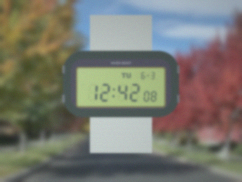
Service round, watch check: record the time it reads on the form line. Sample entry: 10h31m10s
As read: 12h42m08s
